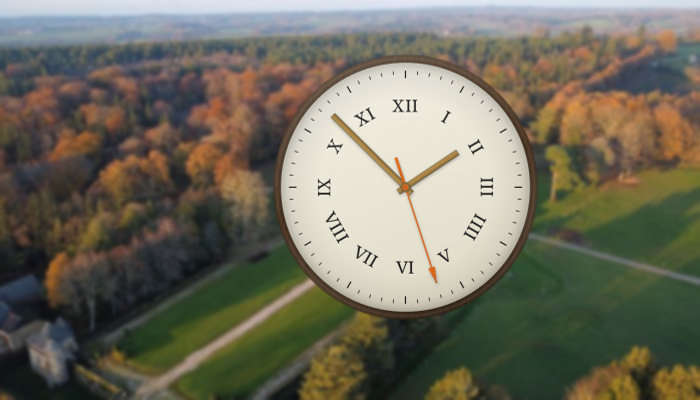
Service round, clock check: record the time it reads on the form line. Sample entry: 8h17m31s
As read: 1h52m27s
